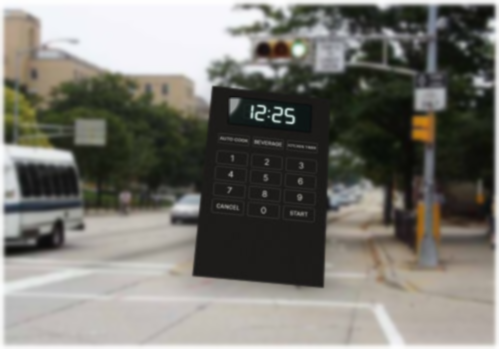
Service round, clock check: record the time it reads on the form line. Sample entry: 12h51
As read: 12h25
